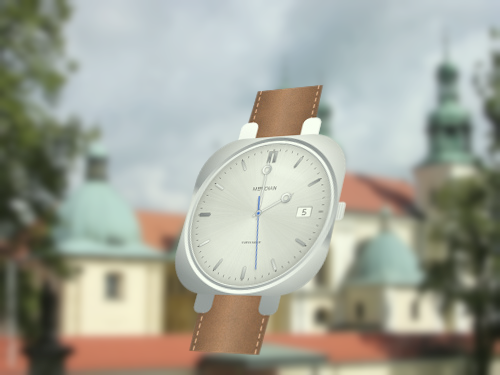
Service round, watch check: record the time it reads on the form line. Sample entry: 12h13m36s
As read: 1h59m28s
